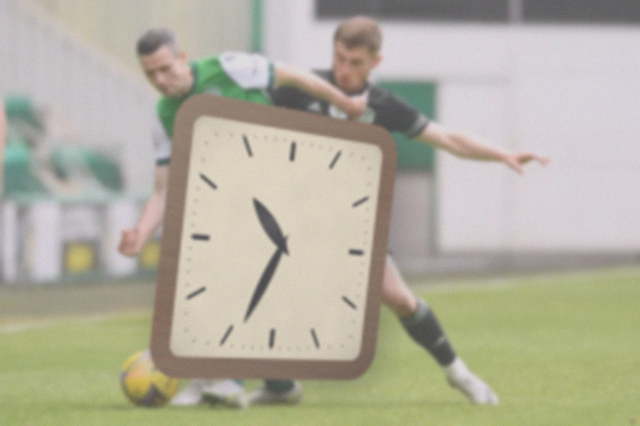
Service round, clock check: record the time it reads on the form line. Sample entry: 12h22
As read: 10h34
